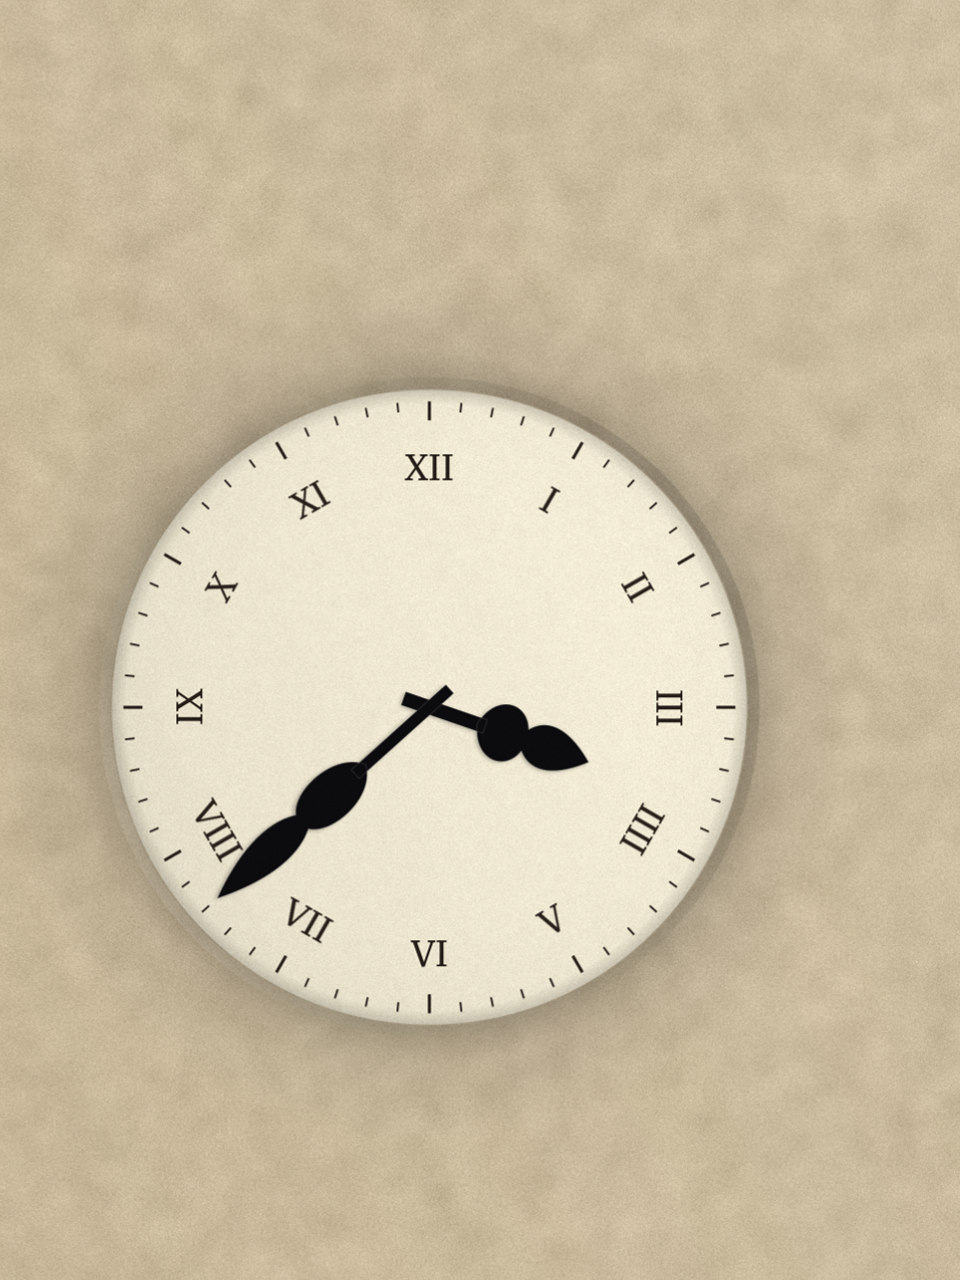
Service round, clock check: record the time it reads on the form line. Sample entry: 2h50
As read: 3h38
